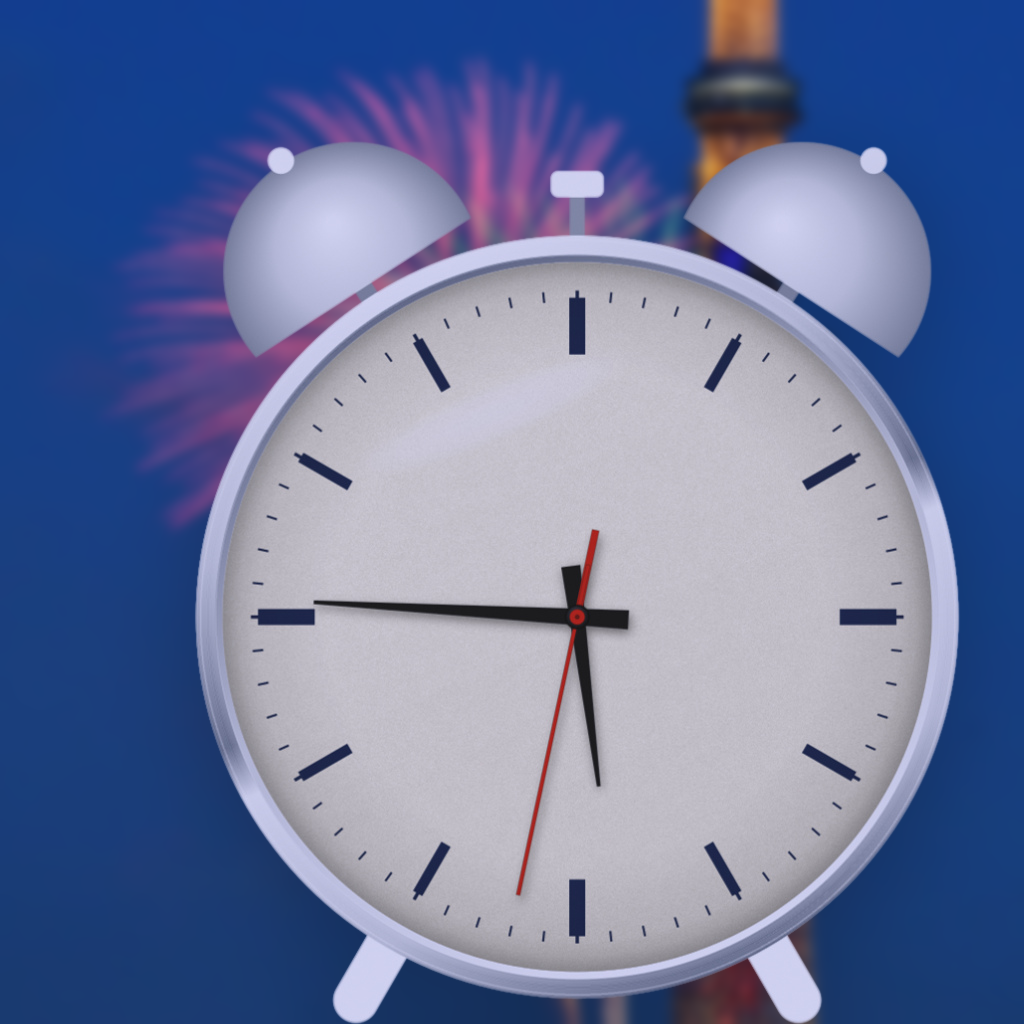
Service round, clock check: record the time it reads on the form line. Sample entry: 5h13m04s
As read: 5h45m32s
